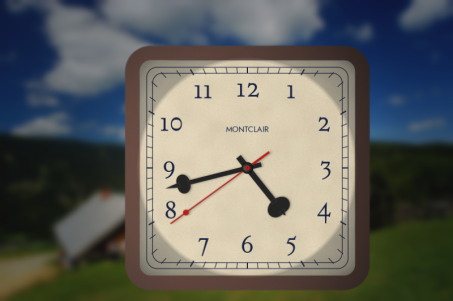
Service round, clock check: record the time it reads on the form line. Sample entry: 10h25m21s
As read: 4h42m39s
